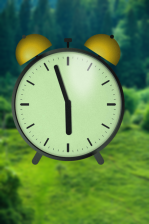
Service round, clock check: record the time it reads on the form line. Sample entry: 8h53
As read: 5h57
